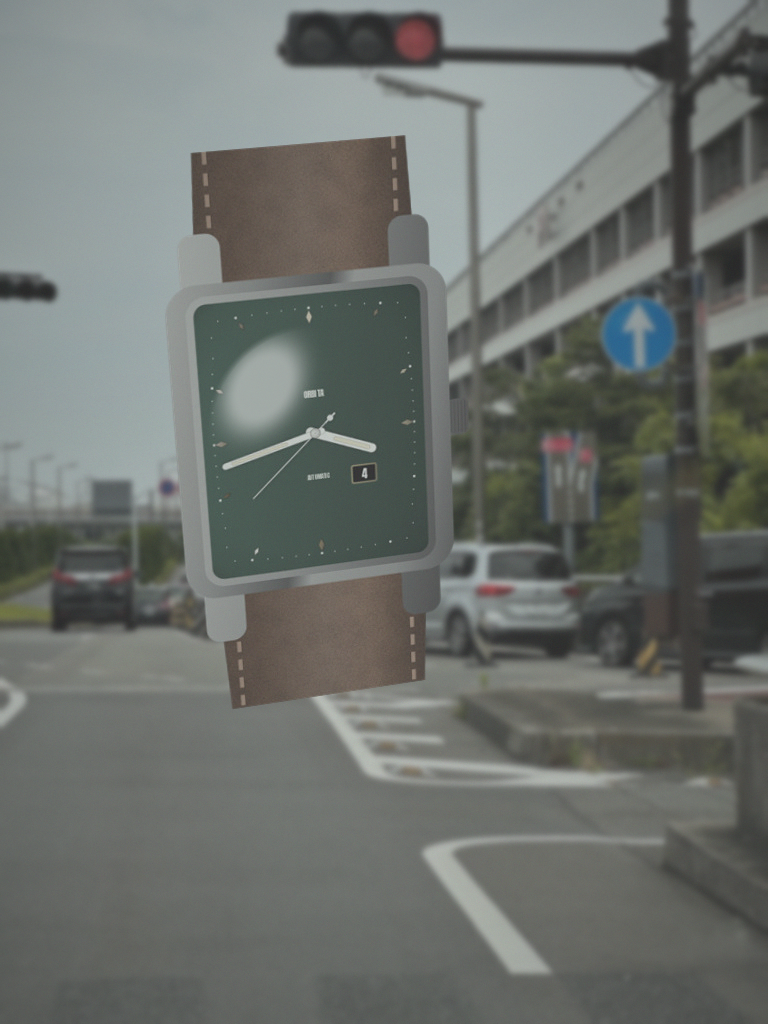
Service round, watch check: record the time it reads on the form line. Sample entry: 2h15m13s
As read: 3h42m38s
